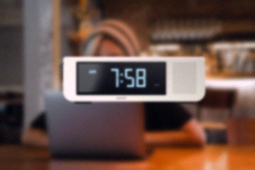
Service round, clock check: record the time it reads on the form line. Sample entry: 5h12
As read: 7h58
